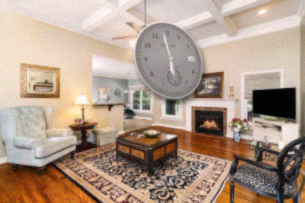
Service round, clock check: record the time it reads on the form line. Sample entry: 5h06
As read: 5h59
